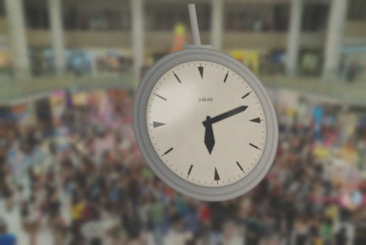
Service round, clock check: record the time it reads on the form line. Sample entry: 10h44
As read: 6h12
